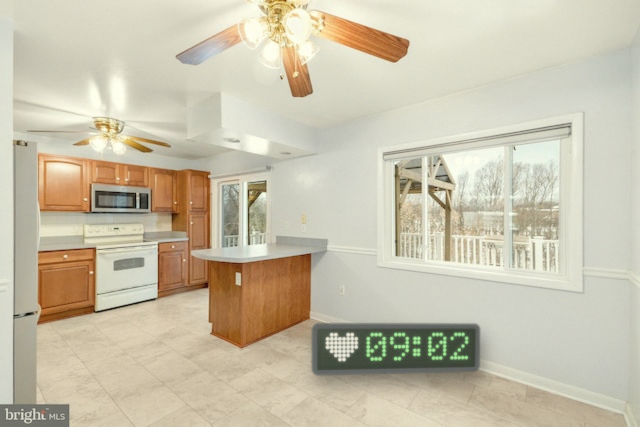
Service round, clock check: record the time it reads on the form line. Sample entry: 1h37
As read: 9h02
